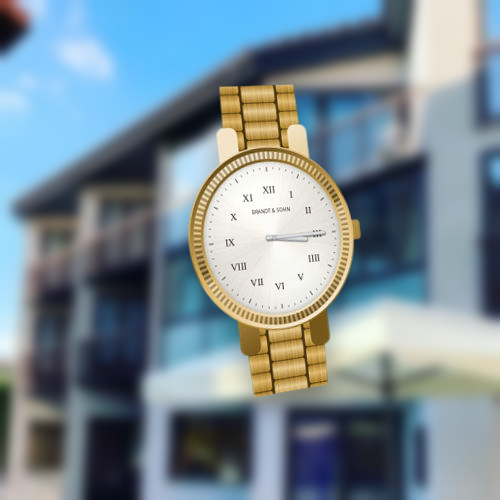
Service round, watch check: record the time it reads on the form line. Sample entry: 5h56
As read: 3h15
